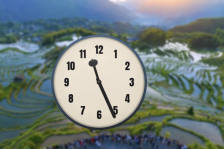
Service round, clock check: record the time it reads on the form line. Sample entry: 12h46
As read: 11h26
